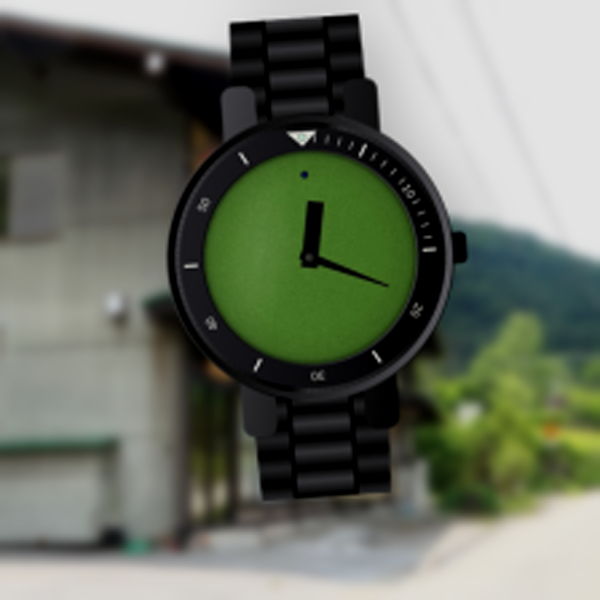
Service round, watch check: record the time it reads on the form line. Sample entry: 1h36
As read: 12h19
